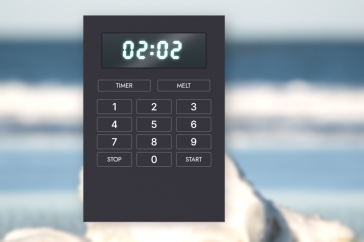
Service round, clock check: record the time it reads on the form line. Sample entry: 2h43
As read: 2h02
